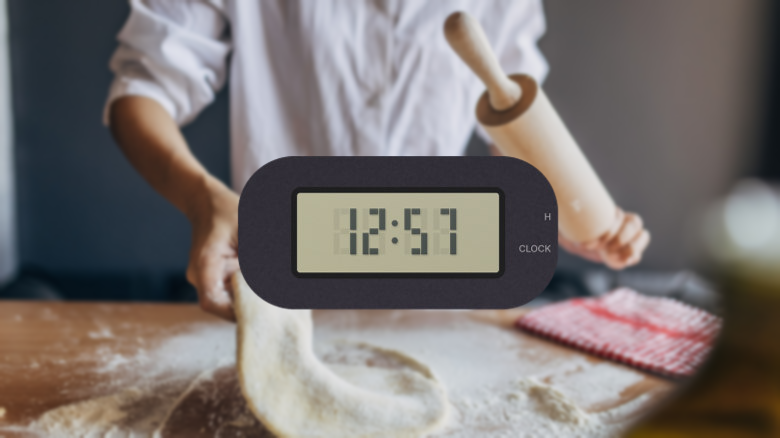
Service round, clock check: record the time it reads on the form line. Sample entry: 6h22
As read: 12h57
